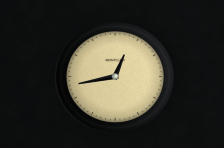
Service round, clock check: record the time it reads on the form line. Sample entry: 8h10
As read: 12h43
